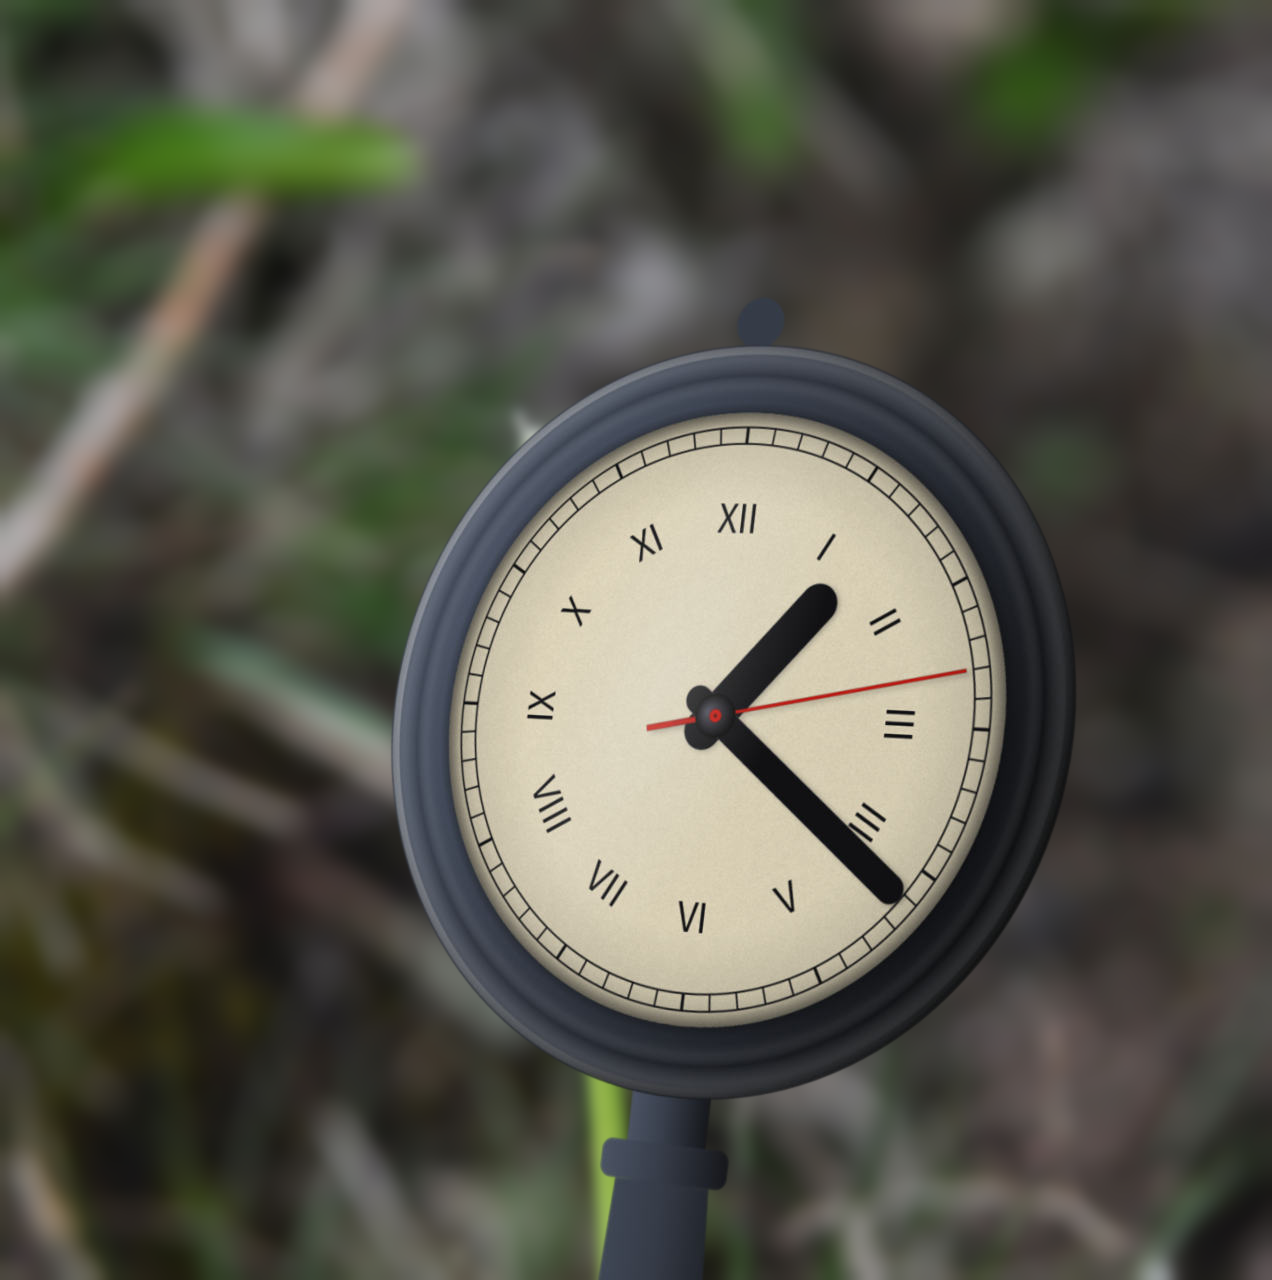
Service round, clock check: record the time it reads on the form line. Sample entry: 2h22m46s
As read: 1h21m13s
